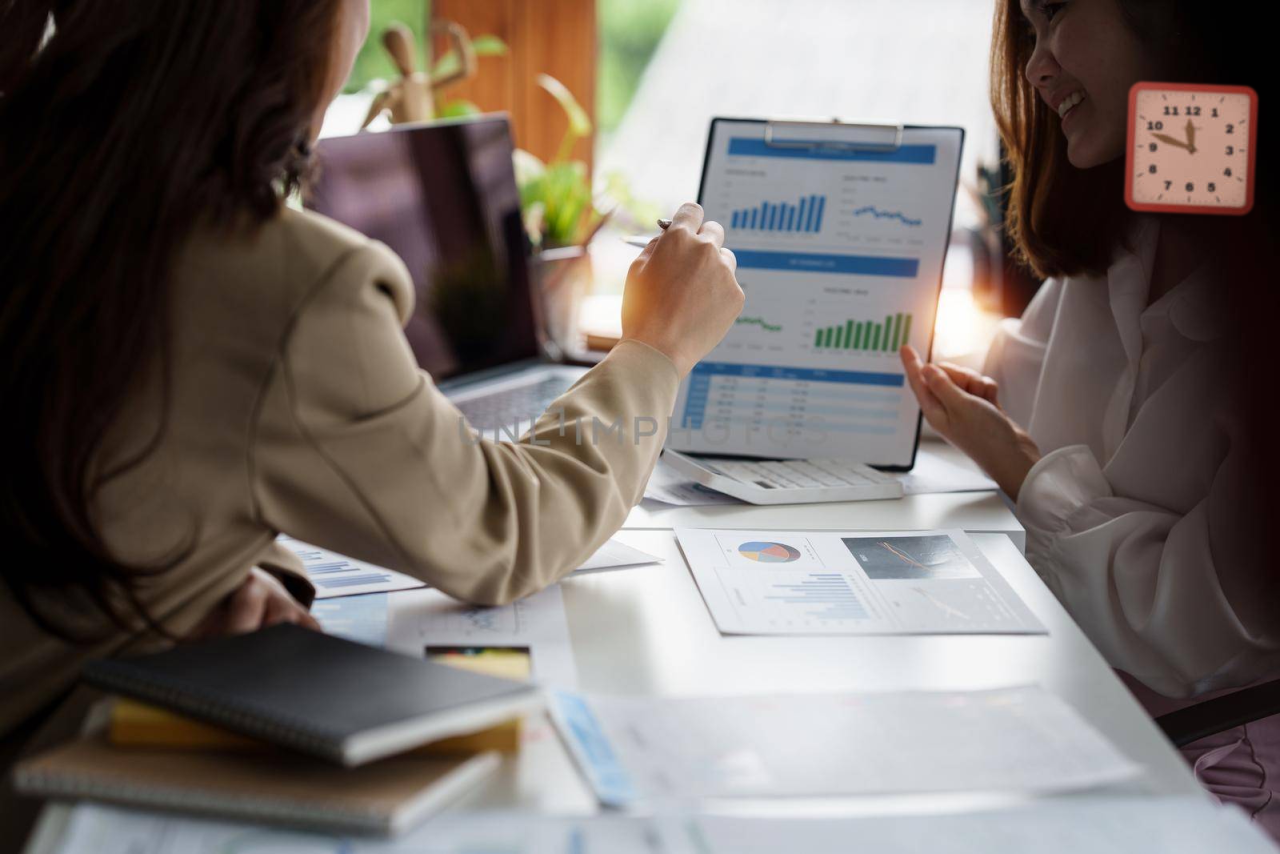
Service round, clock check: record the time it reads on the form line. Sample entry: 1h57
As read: 11h48
